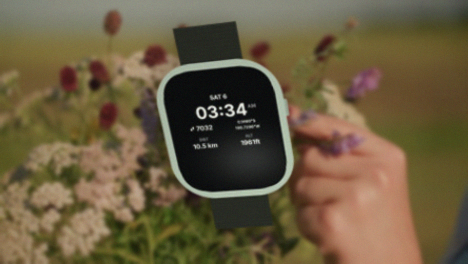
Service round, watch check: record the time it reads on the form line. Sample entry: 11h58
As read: 3h34
